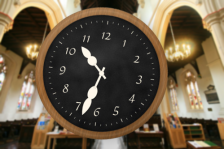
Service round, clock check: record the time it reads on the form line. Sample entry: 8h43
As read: 10h33
